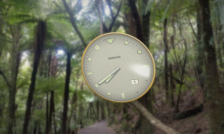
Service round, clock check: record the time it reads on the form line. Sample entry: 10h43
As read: 7h40
